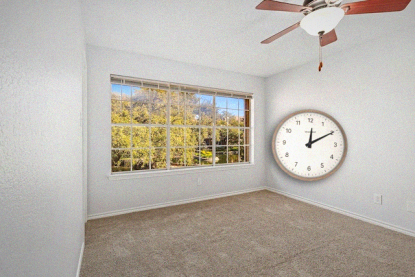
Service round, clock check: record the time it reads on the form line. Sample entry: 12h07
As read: 12h10
